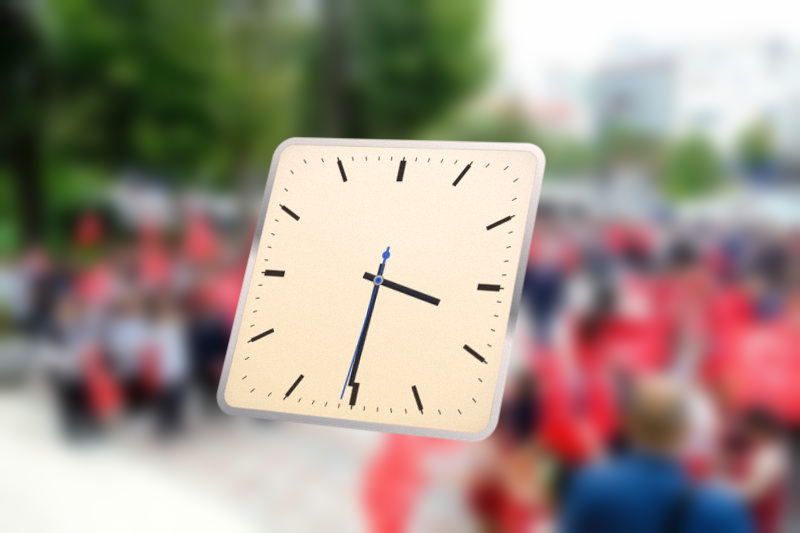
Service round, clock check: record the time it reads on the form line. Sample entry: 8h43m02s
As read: 3h30m31s
